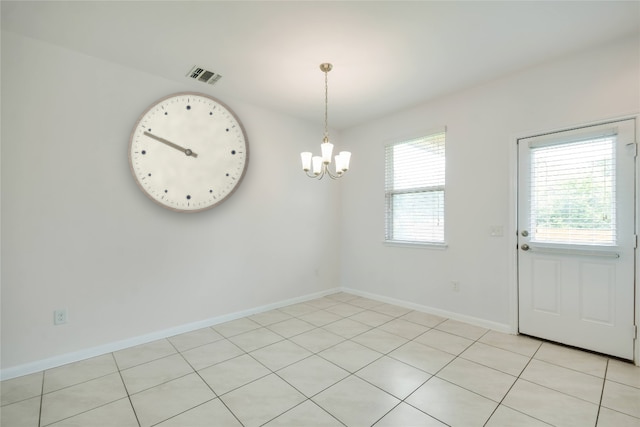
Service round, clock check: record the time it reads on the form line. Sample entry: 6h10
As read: 9h49
